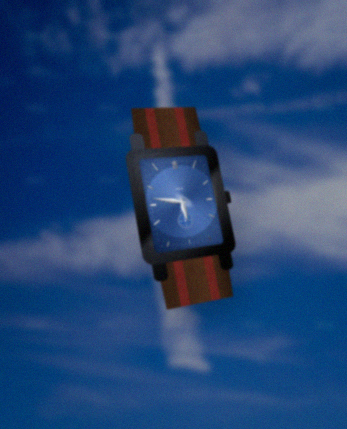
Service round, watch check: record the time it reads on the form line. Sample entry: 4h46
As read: 5h47
